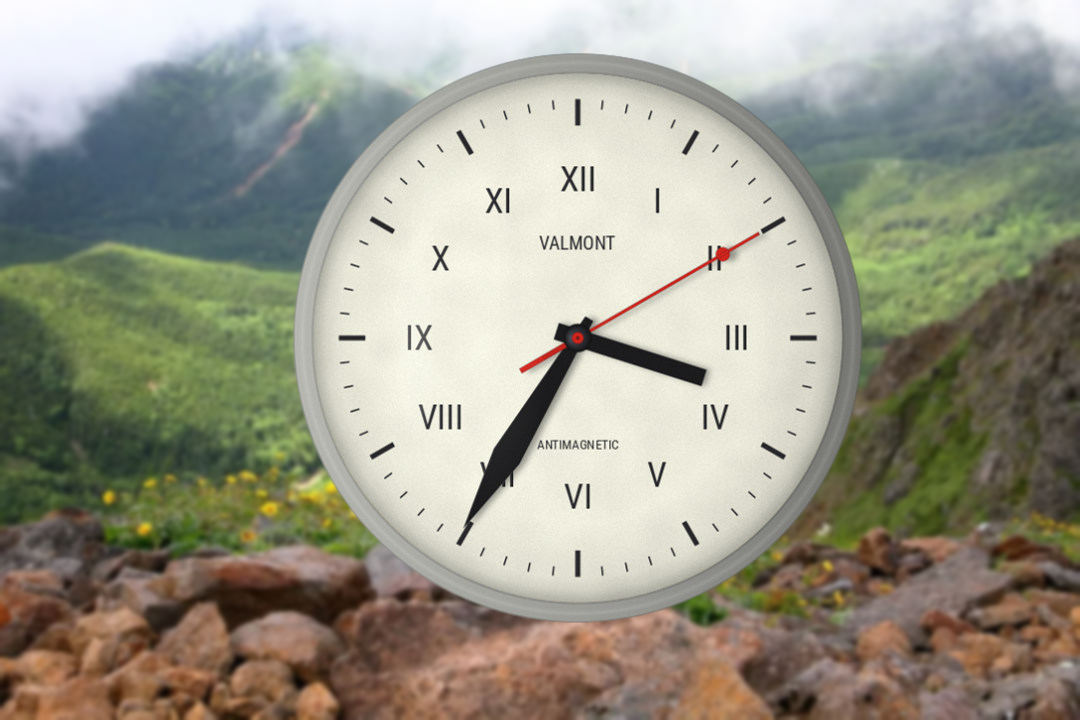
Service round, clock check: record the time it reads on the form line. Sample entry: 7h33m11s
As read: 3h35m10s
